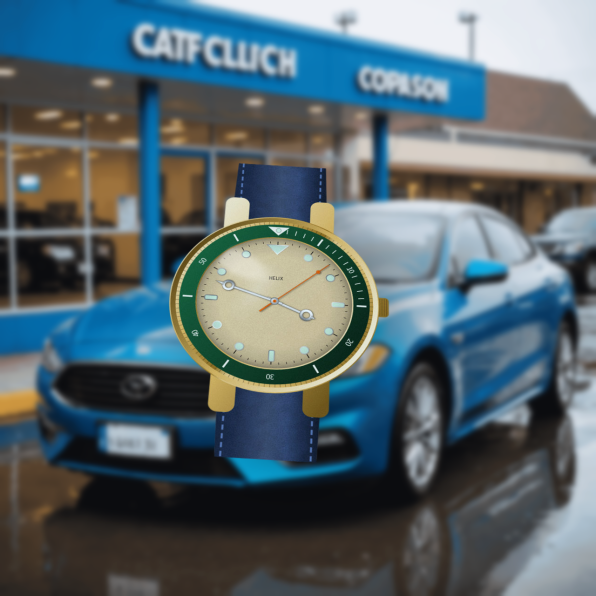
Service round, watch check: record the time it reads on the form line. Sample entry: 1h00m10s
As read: 3h48m08s
